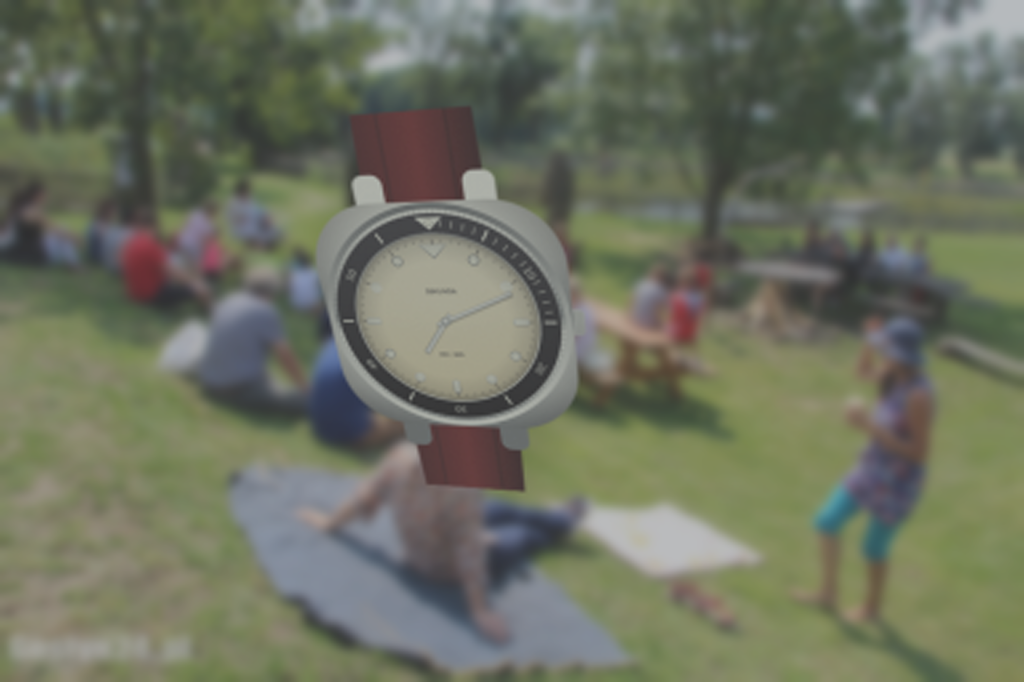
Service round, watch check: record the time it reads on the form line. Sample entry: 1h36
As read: 7h11
